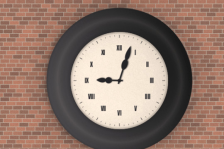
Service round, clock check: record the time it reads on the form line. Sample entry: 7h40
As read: 9h03
